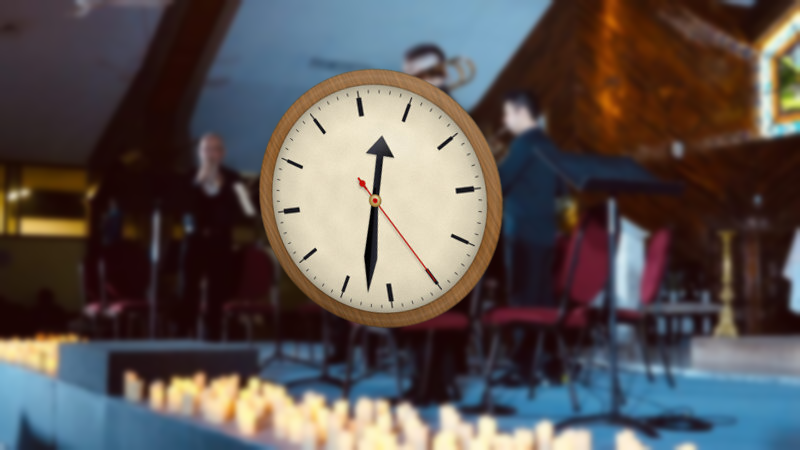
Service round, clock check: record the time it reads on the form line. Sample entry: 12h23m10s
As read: 12h32m25s
